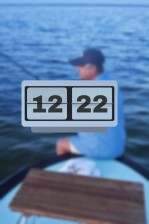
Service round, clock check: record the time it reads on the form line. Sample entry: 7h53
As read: 12h22
